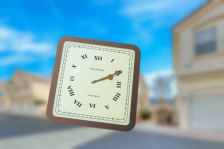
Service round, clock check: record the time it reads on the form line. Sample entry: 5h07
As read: 2h10
